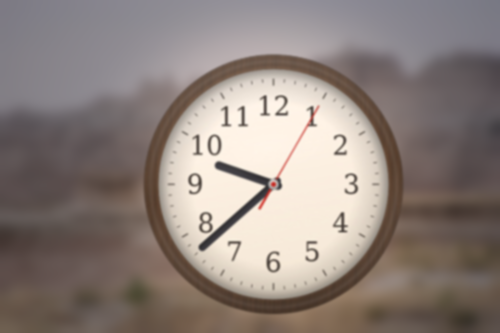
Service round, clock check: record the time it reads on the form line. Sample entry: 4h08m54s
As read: 9h38m05s
